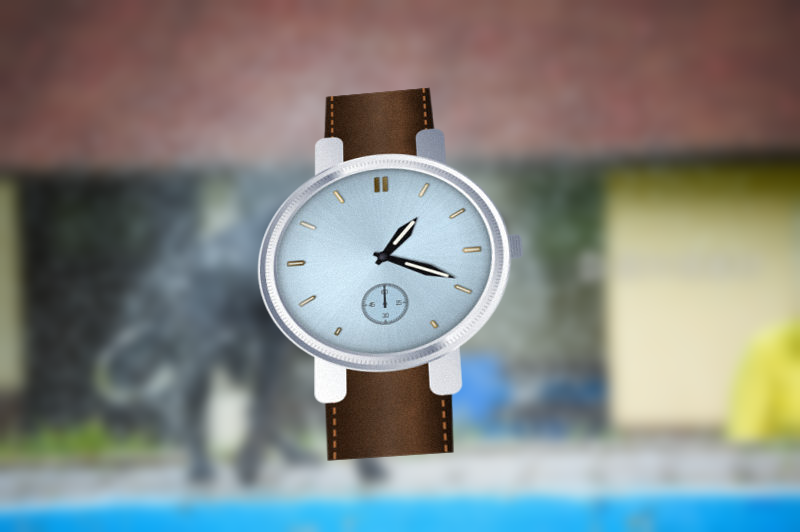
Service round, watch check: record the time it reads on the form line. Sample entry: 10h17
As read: 1h19
